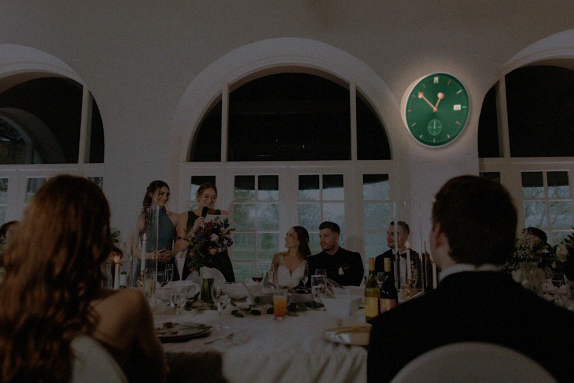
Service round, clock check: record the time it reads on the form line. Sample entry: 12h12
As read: 12h52
